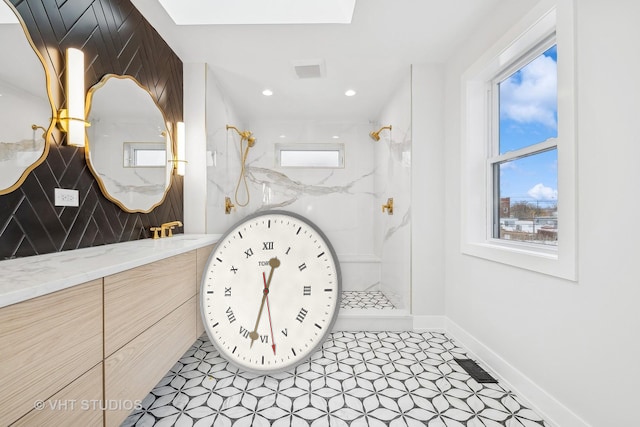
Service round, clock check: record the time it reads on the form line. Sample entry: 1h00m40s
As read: 12h32m28s
